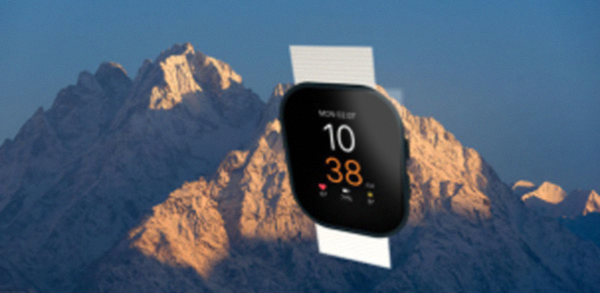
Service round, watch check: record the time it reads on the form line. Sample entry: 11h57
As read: 10h38
